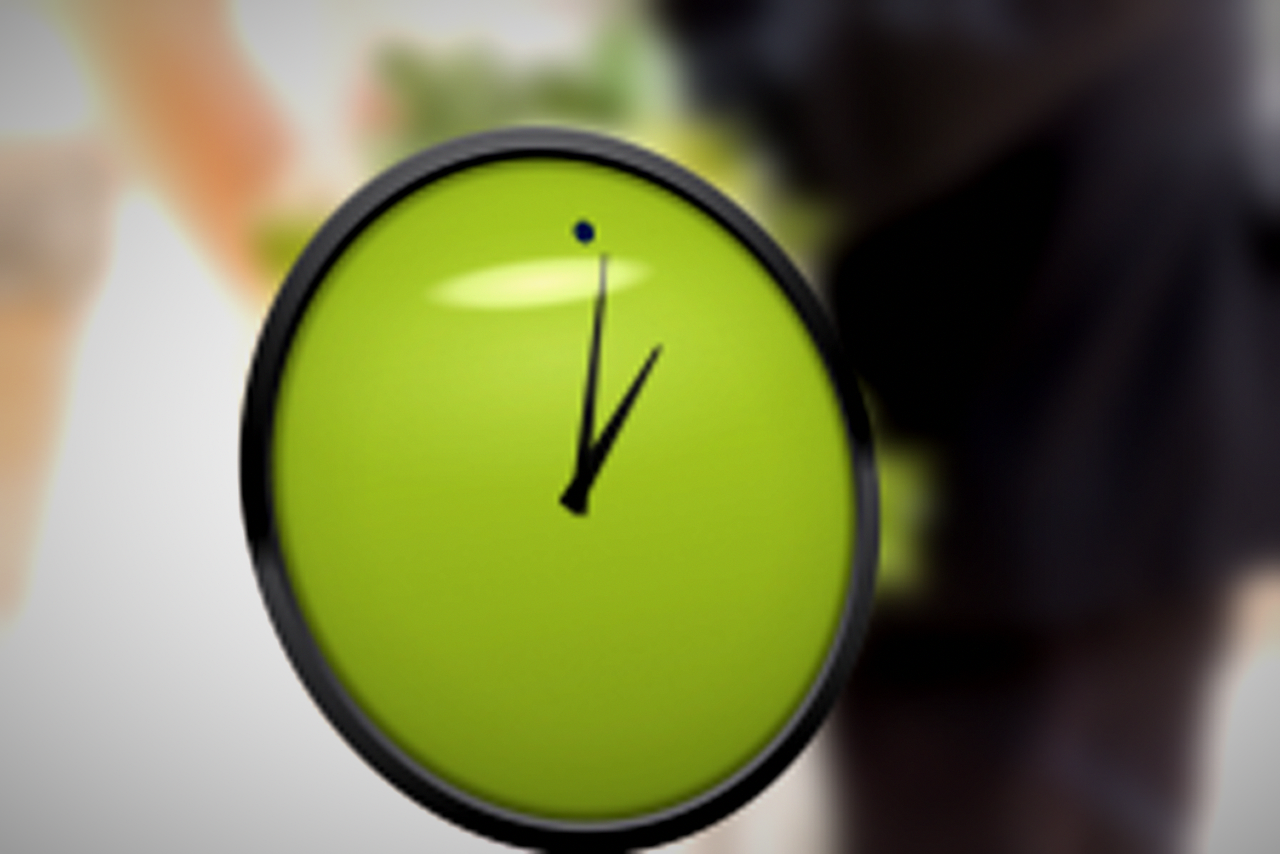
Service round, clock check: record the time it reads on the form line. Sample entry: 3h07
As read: 1h01
